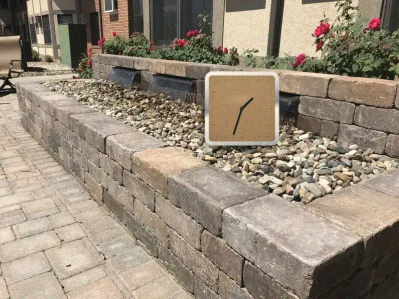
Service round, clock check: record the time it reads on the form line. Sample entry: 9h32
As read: 1h33
